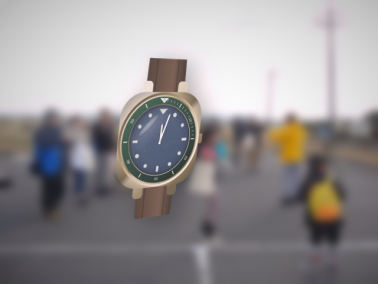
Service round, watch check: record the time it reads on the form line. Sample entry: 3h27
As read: 12h03
